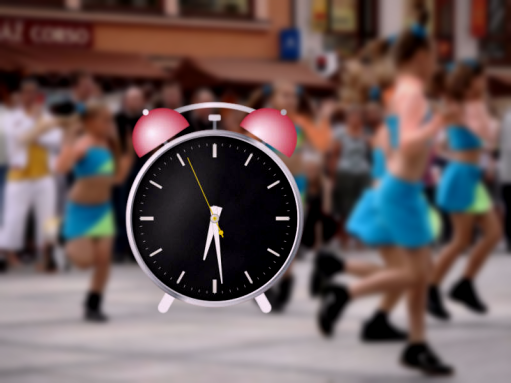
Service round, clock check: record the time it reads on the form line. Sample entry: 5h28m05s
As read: 6h28m56s
